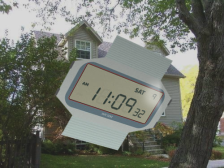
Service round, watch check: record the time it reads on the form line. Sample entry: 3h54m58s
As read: 11h09m32s
